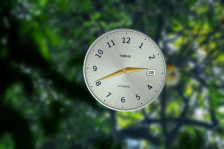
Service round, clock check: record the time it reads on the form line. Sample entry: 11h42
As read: 2h41
